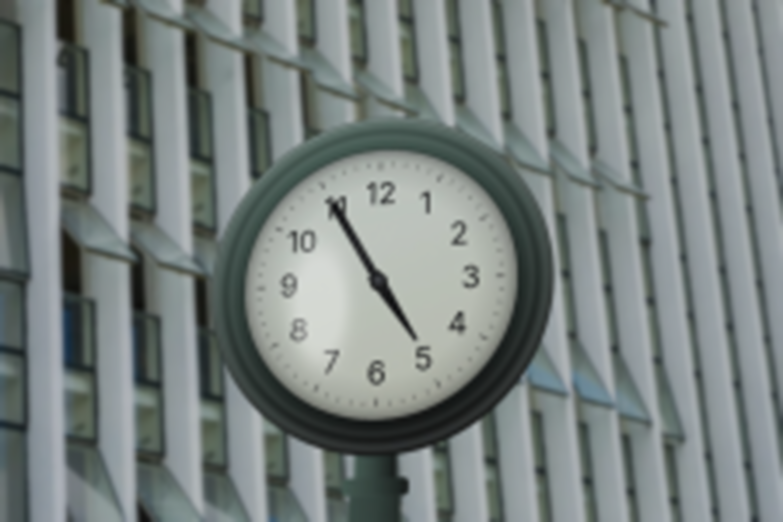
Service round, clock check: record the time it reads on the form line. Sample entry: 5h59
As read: 4h55
